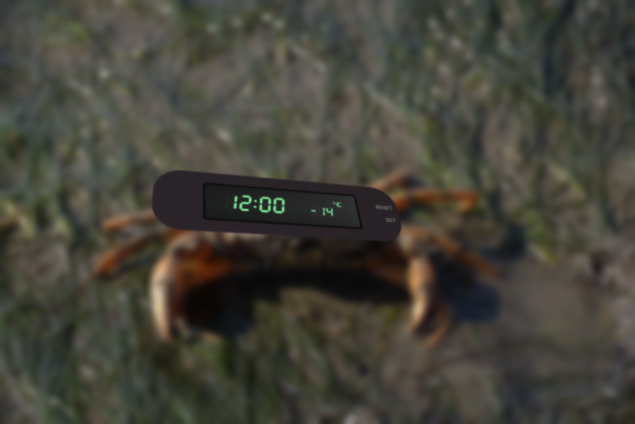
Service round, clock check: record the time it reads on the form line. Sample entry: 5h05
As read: 12h00
